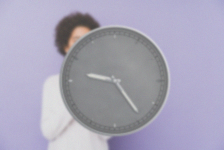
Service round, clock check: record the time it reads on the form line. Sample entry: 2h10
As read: 9h24
